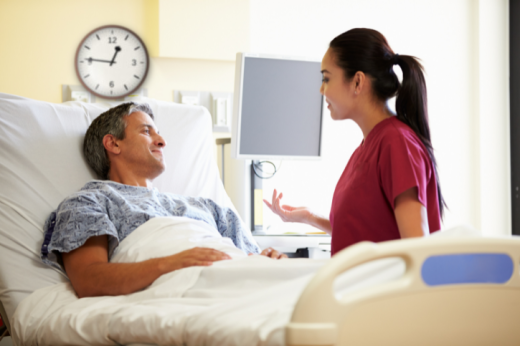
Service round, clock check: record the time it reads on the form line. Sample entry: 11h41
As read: 12h46
